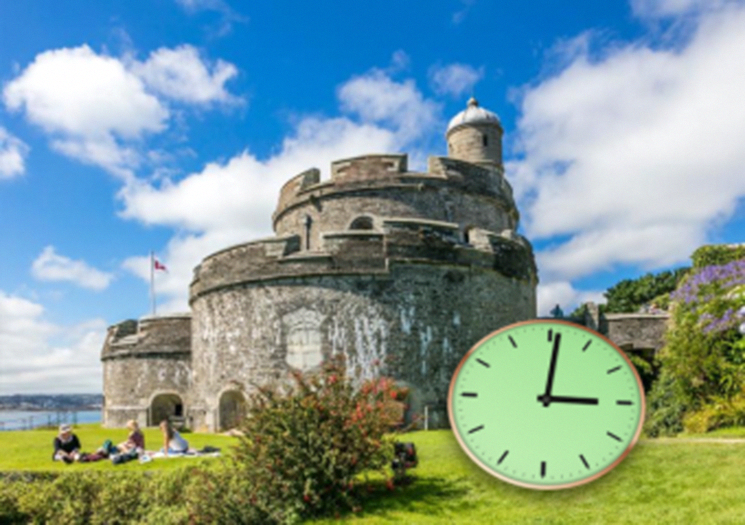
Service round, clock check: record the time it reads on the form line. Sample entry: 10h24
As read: 3h01
